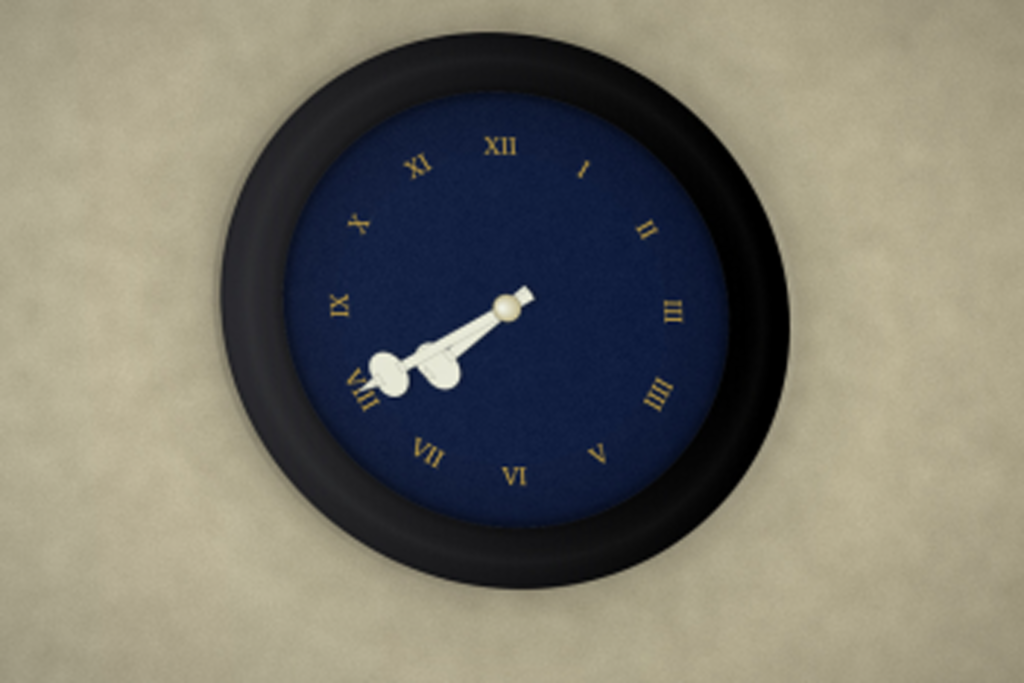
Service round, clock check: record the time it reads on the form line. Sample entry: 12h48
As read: 7h40
